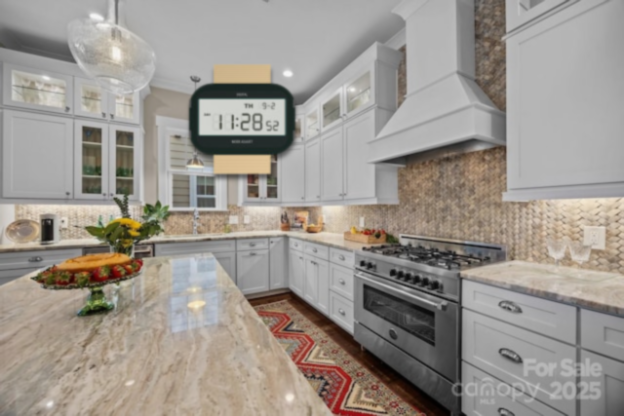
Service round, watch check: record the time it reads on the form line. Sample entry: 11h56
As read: 11h28
